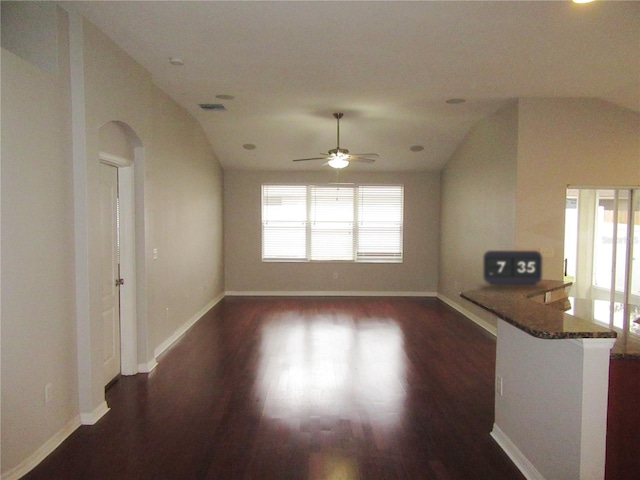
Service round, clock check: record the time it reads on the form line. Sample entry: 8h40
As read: 7h35
